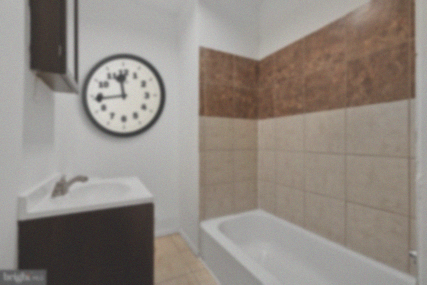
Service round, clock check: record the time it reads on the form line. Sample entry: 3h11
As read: 11h44
